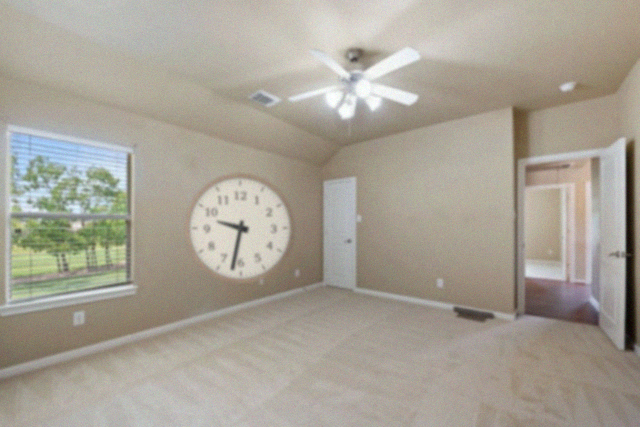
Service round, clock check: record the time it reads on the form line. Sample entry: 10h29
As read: 9h32
